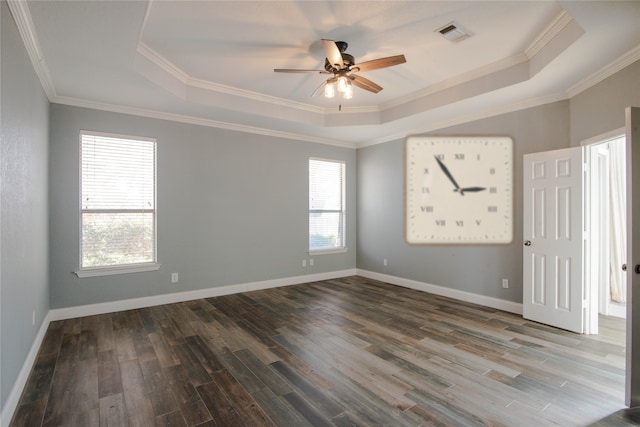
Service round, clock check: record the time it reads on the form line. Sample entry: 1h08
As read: 2h54
